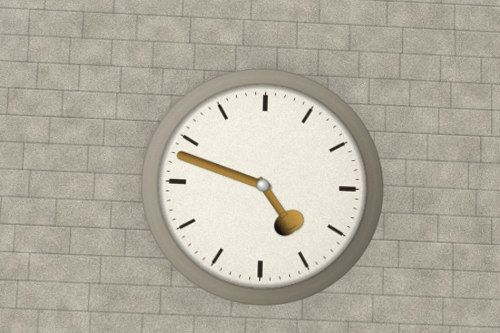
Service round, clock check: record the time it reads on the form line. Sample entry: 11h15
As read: 4h48
